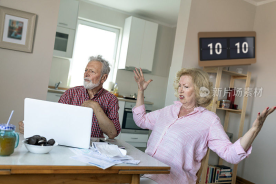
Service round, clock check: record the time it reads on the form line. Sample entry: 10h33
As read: 10h10
